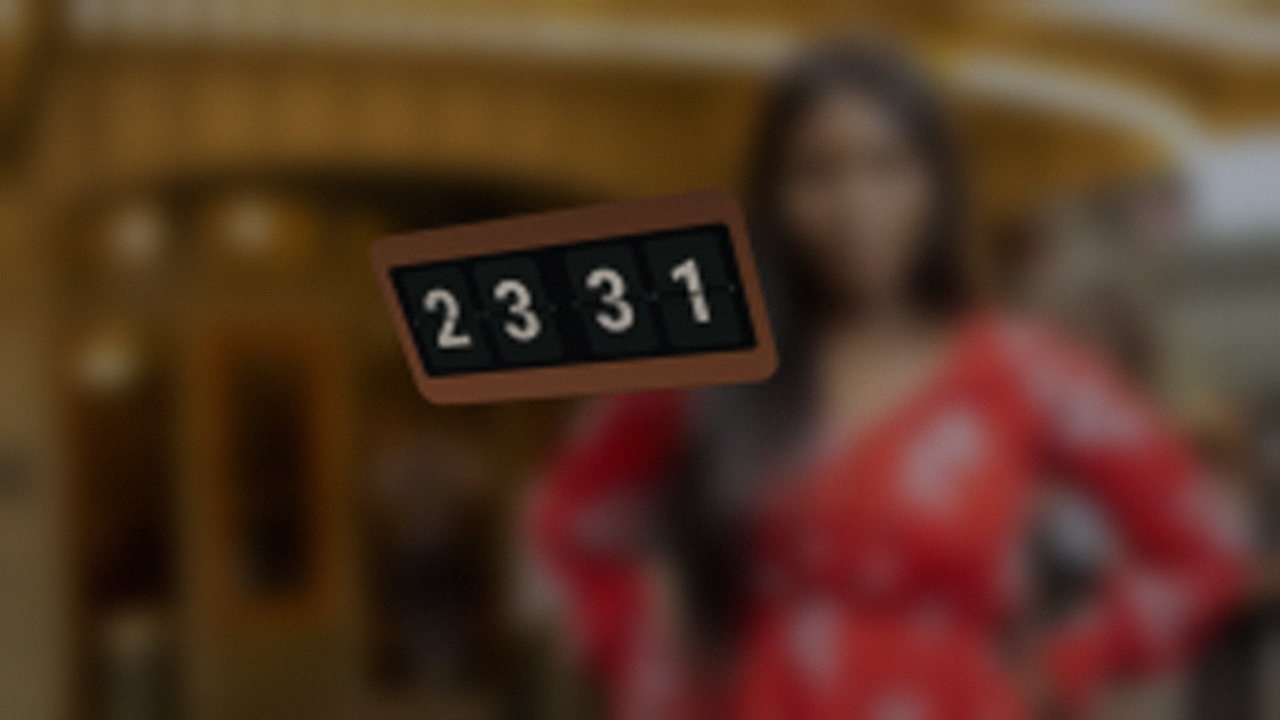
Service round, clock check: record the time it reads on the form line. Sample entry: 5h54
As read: 23h31
